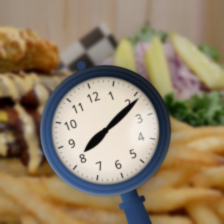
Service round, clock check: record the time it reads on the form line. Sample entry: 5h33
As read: 8h11
